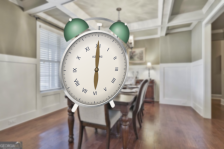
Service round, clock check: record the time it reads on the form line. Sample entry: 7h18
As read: 6h00
